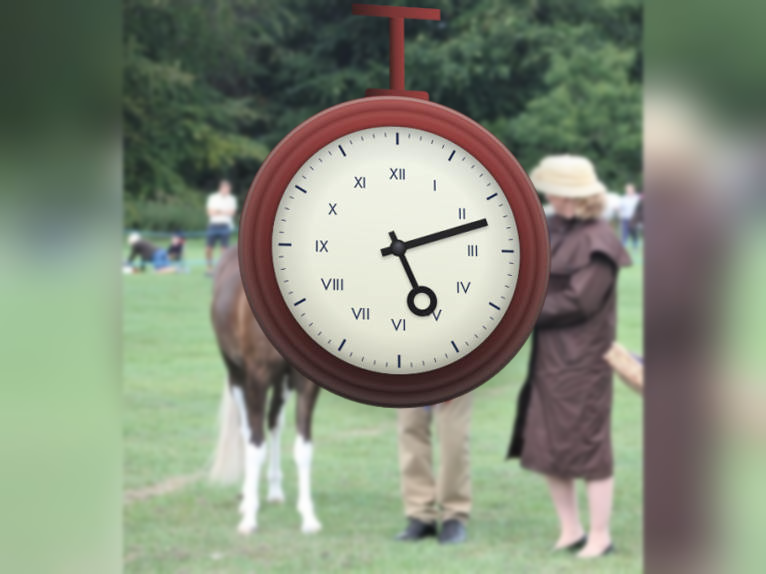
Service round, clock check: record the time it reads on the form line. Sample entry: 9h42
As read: 5h12
